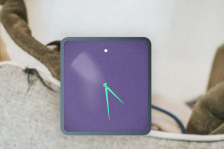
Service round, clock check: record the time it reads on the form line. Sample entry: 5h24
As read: 4h29
